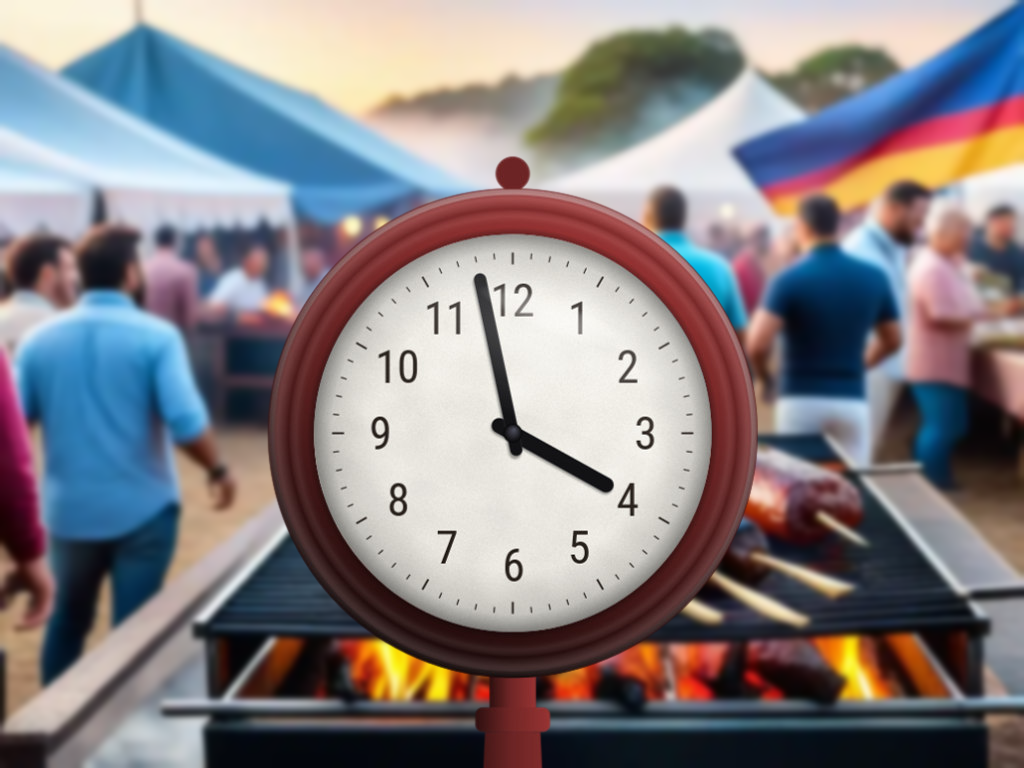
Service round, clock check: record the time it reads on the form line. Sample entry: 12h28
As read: 3h58
